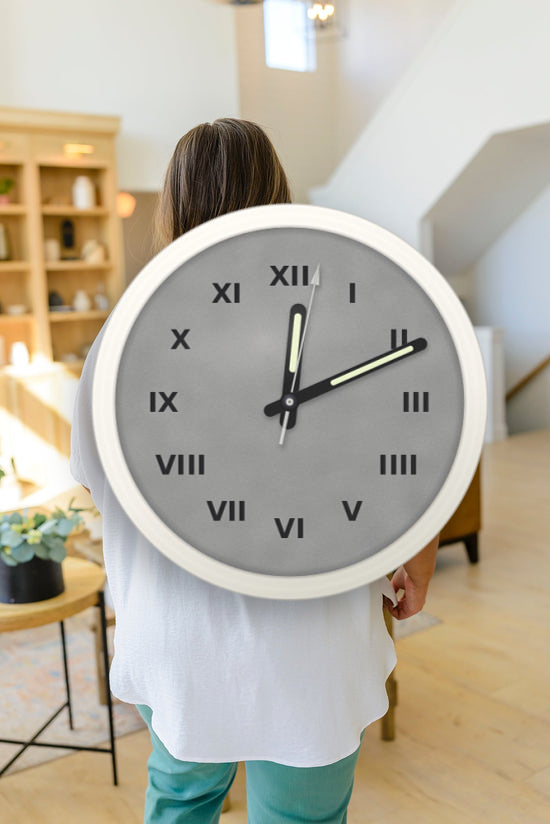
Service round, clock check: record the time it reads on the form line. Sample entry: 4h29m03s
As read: 12h11m02s
